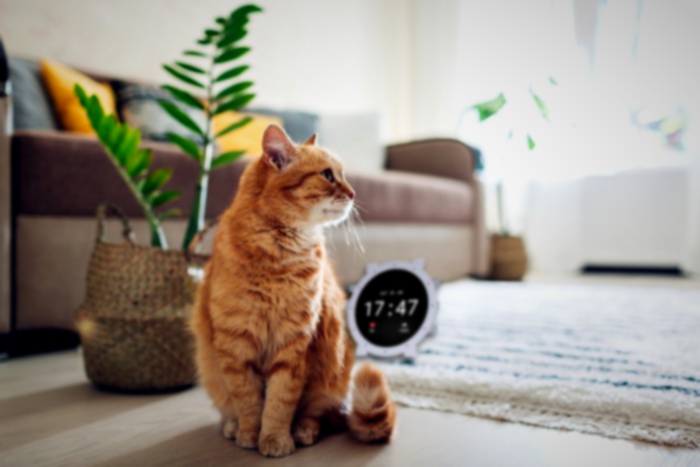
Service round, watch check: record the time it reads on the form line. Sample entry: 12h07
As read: 17h47
